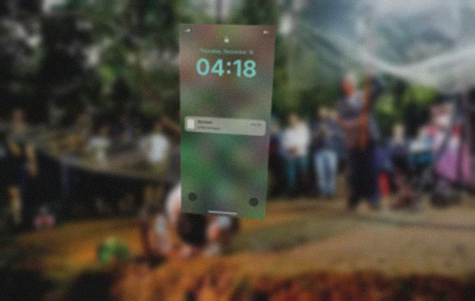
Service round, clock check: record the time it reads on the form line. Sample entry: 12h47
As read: 4h18
